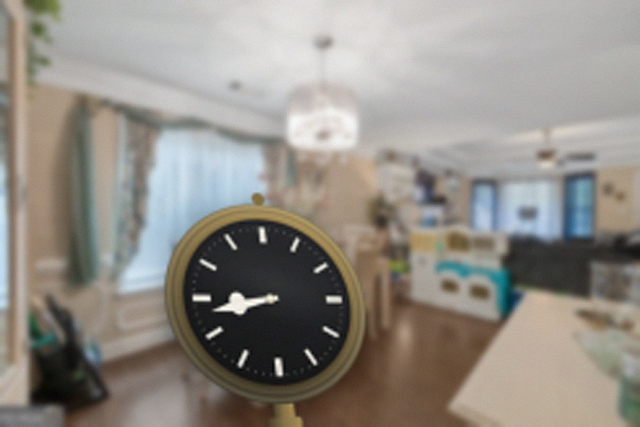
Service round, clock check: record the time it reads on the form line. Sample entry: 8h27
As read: 8h43
